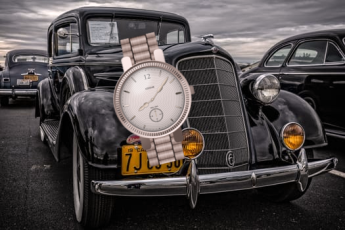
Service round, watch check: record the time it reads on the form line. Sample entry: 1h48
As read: 8h08
